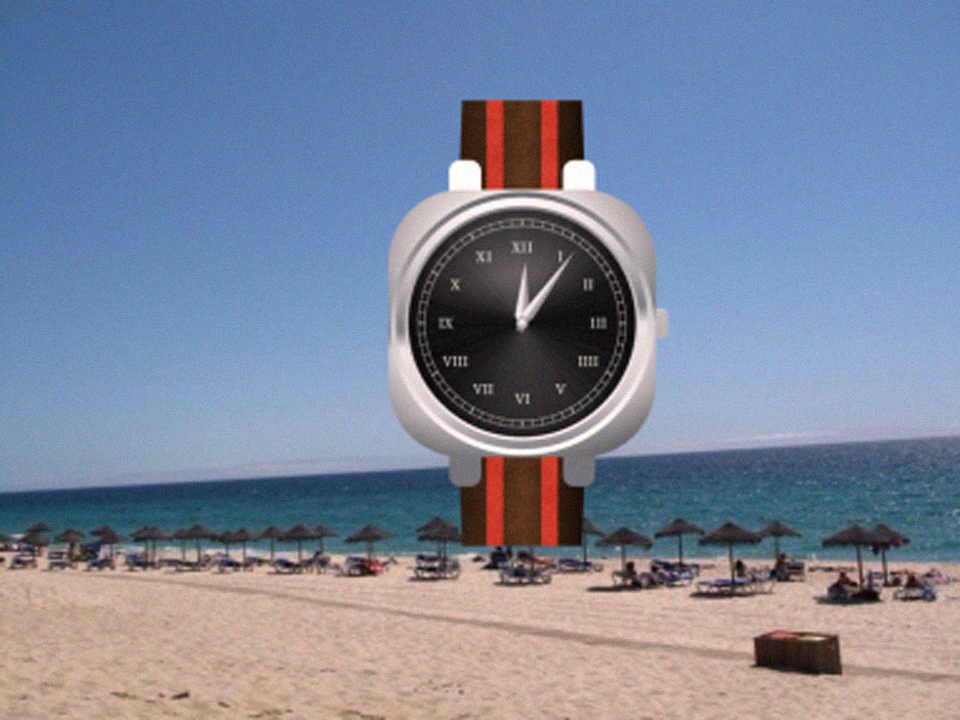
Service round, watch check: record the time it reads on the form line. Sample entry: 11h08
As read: 12h06
